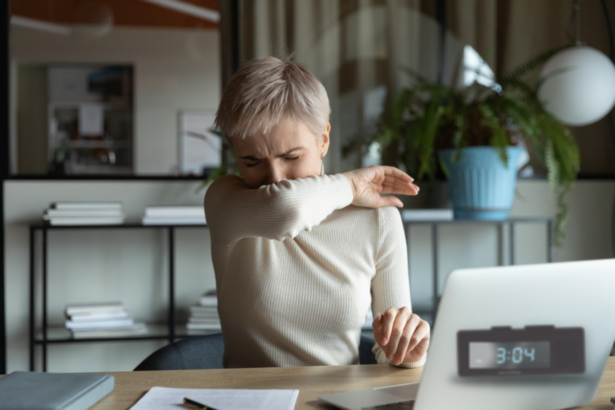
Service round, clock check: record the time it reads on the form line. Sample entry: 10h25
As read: 3h04
